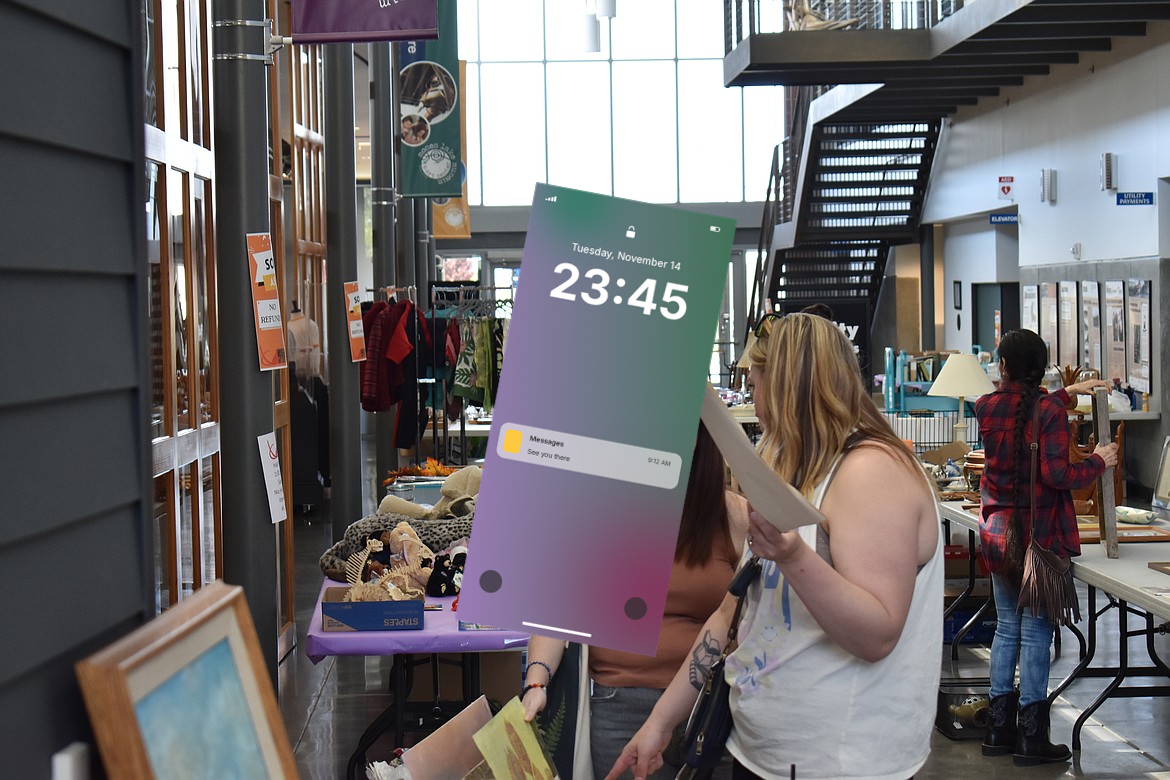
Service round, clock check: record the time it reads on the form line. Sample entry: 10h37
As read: 23h45
